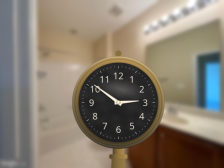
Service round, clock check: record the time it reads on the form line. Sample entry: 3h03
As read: 2h51
